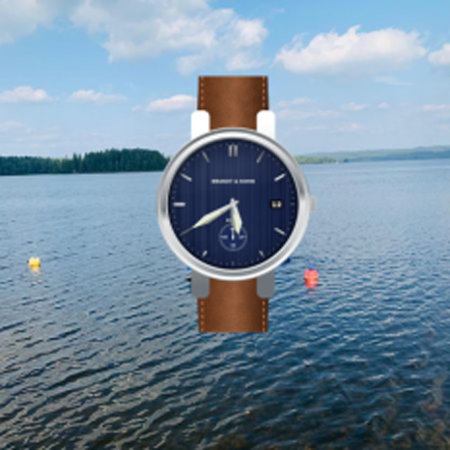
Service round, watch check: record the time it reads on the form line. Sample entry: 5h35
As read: 5h40
